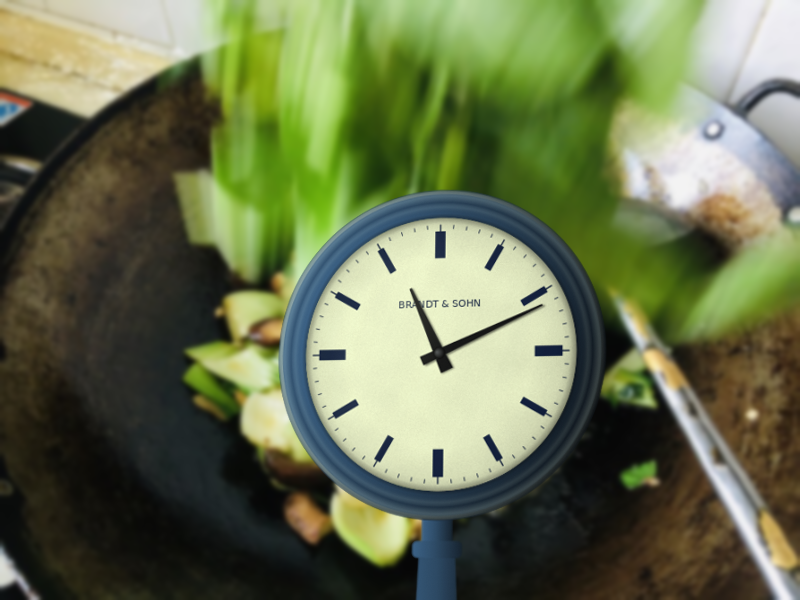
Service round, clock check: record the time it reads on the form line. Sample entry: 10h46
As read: 11h11
